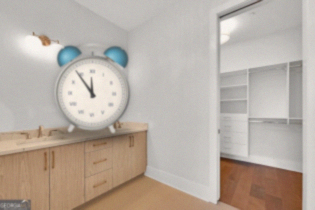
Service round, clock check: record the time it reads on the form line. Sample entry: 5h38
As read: 11h54
